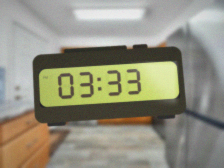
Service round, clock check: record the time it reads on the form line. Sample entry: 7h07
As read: 3h33
